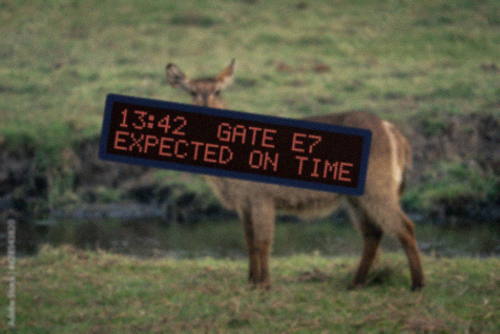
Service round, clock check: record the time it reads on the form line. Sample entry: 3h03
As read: 13h42
